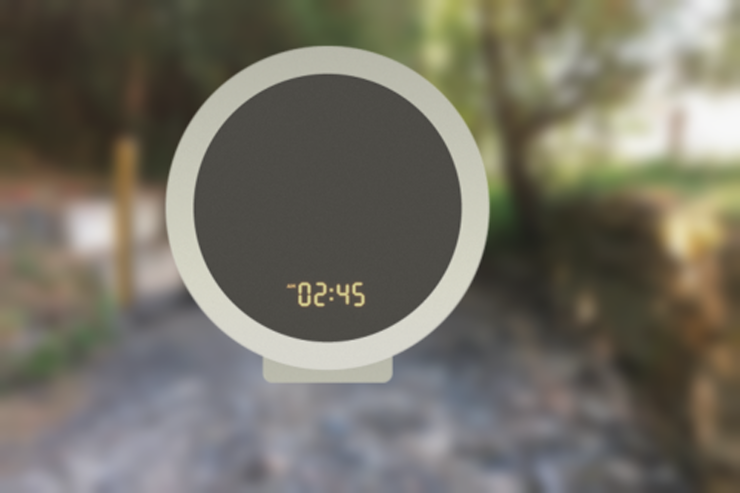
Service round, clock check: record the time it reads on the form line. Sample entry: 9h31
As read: 2h45
